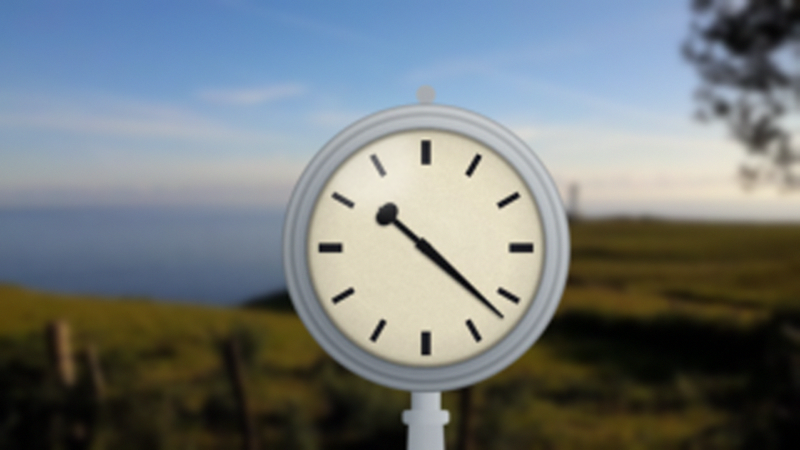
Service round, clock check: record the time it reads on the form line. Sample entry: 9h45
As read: 10h22
